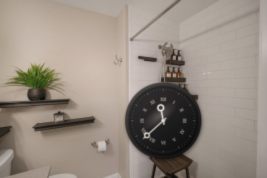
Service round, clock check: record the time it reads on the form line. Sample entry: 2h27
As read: 11h38
